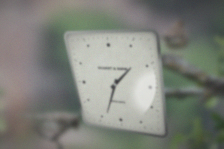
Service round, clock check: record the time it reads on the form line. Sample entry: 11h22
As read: 1h34
